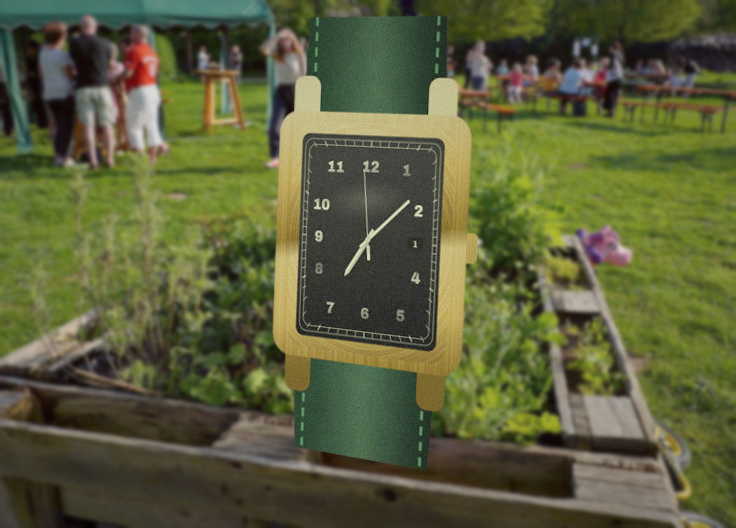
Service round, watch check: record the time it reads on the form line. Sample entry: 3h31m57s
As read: 7h07m59s
